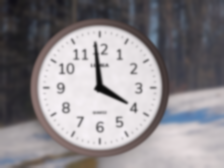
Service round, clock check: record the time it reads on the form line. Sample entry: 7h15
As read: 3h59
